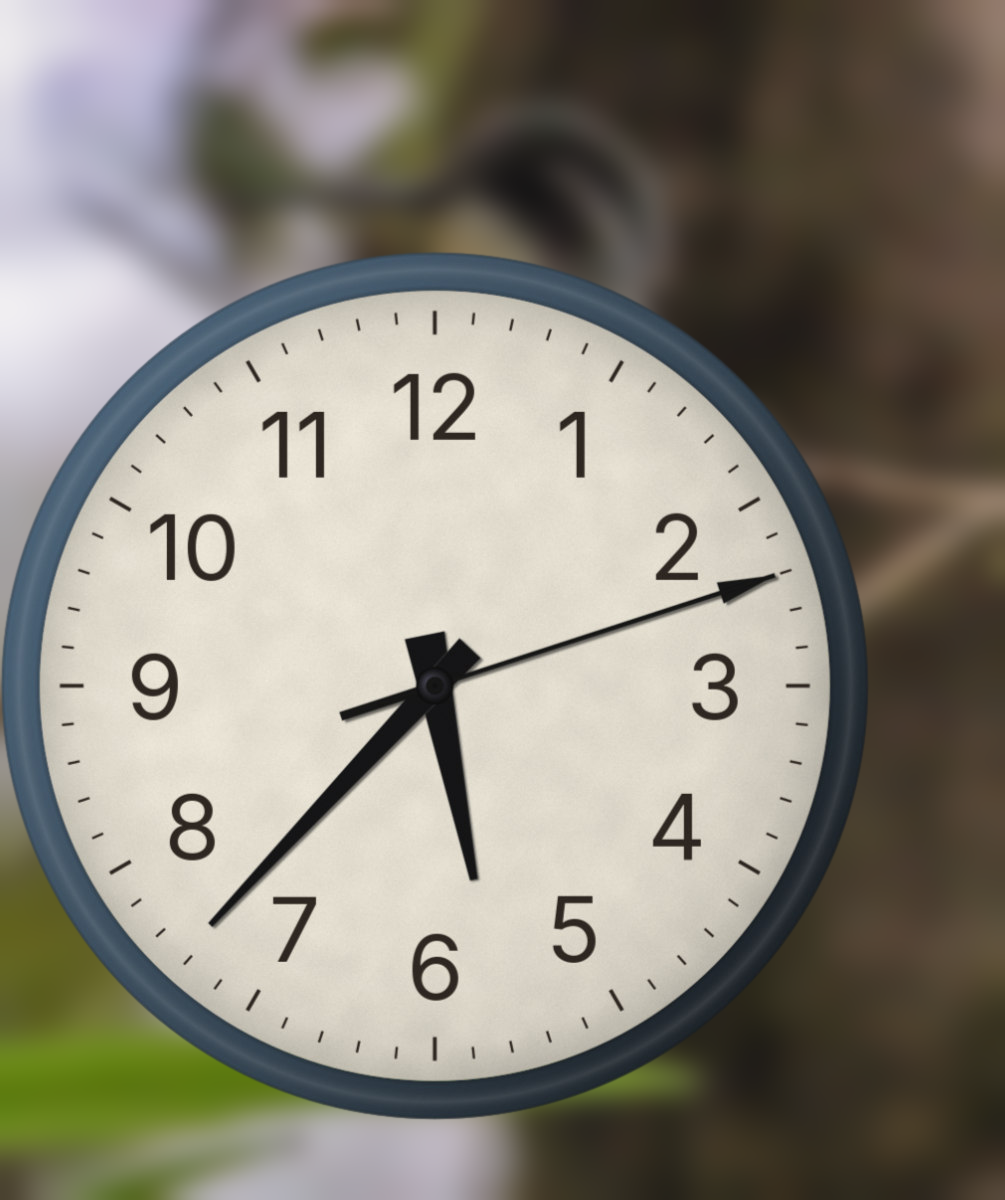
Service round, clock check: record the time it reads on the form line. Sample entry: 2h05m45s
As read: 5h37m12s
